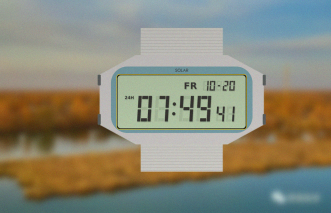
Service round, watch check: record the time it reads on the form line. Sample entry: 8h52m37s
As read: 7h49m41s
